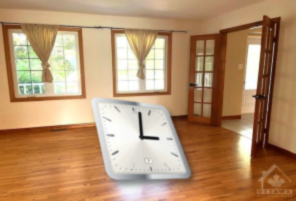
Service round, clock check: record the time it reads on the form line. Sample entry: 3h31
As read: 3h02
